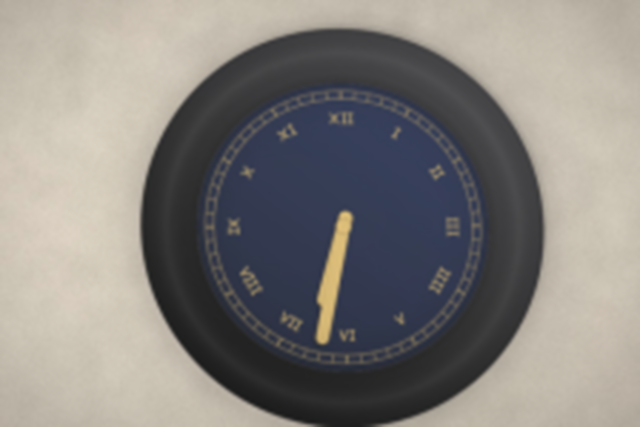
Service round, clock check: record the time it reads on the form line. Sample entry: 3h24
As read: 6h32
